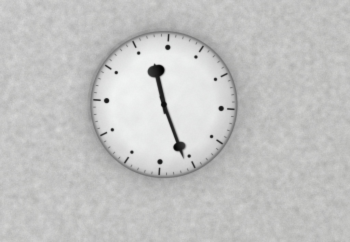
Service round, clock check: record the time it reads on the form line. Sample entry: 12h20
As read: 11h26
